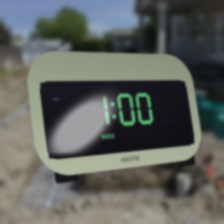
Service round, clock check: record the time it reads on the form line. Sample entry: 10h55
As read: 1h00
